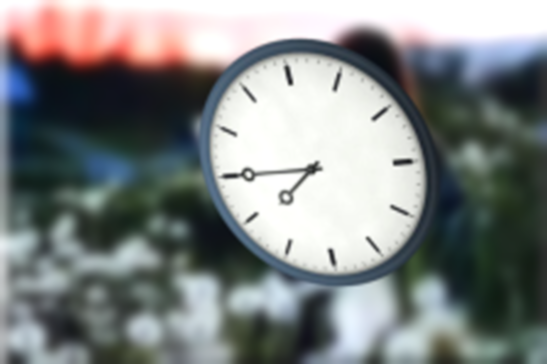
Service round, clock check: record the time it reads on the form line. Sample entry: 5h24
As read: 7h45
